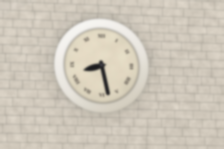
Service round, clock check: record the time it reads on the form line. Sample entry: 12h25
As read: 8h28
